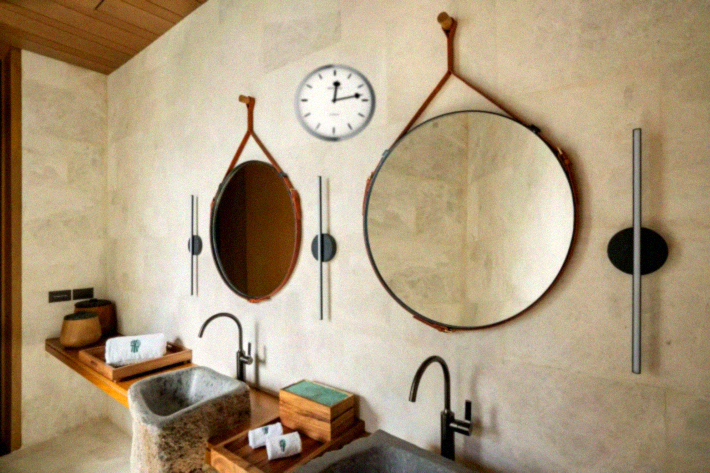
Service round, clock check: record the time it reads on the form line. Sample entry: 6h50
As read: 12h13
